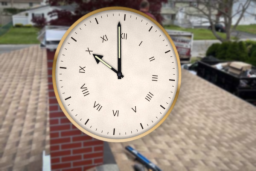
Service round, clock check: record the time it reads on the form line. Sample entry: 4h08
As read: 9h59
